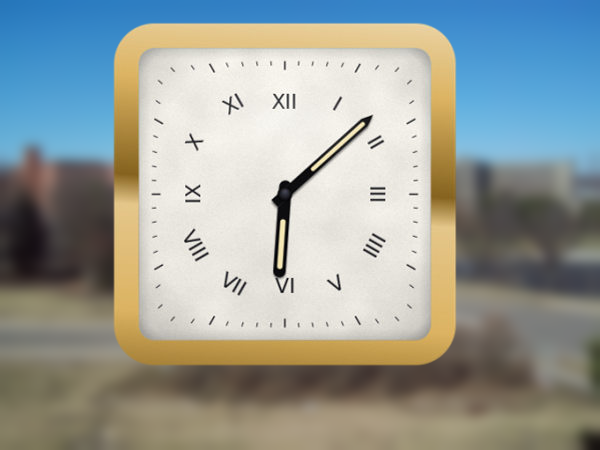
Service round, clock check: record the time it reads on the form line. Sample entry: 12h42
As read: 6h08
